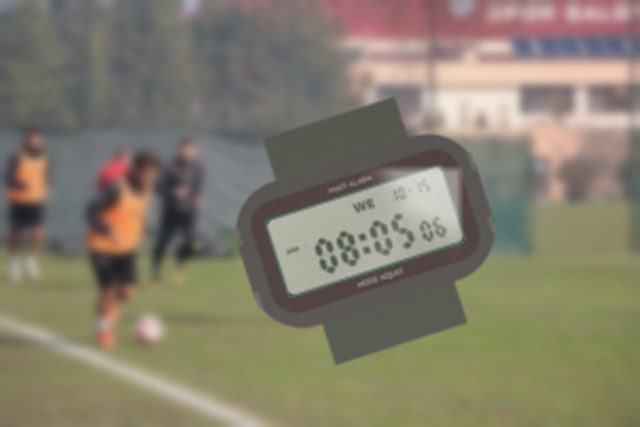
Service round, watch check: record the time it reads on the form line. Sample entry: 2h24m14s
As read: 8h05m06s
